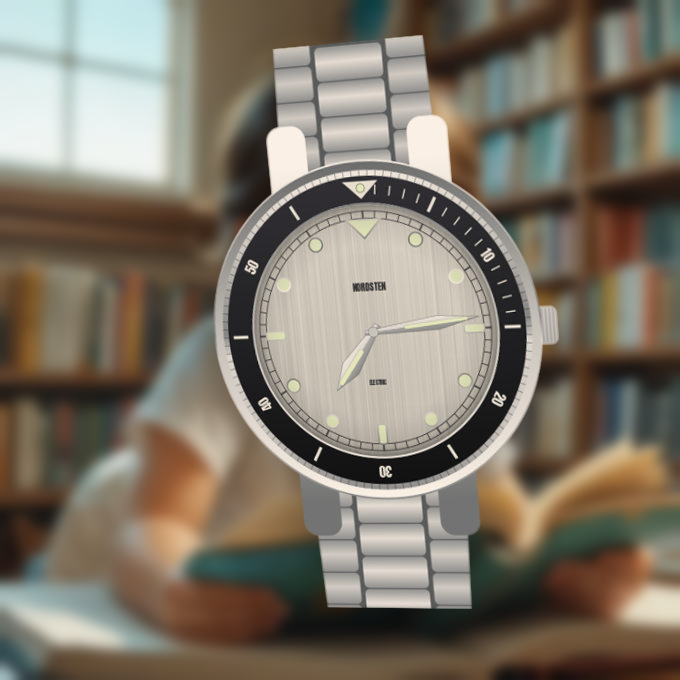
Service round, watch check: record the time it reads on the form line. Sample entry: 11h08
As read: 7h14
